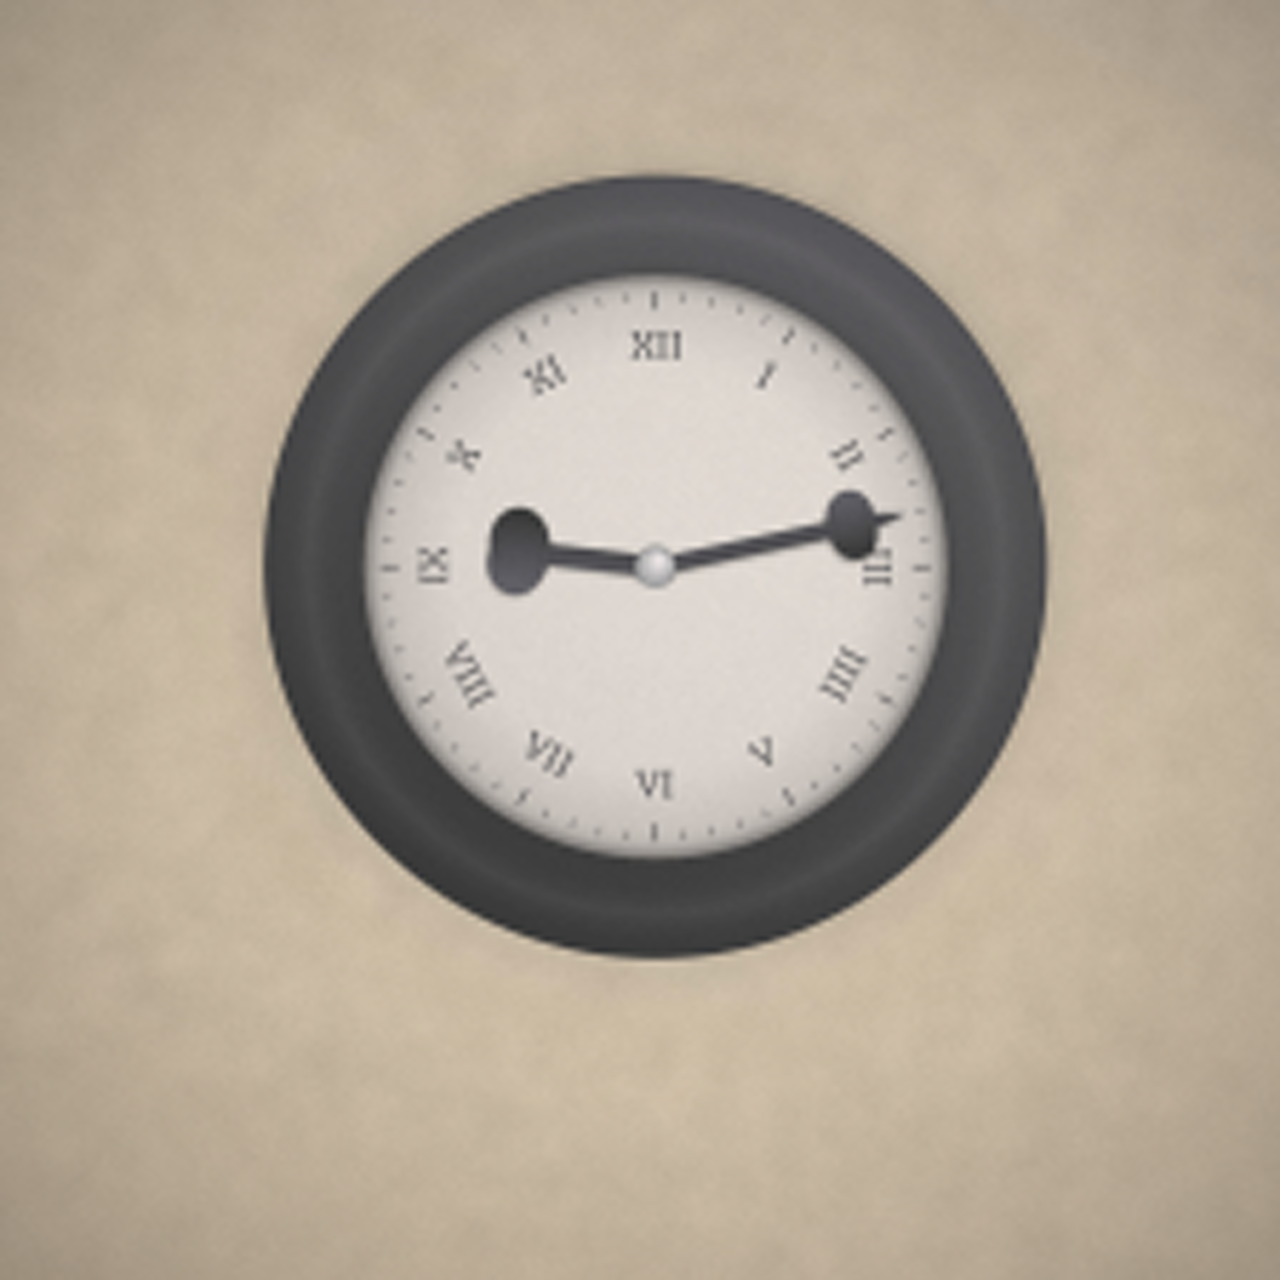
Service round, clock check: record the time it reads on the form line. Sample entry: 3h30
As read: 9h13
